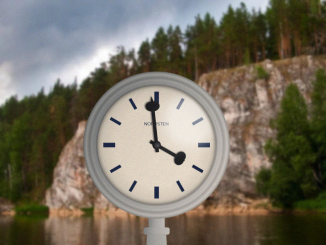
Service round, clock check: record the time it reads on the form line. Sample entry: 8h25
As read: 3h59
